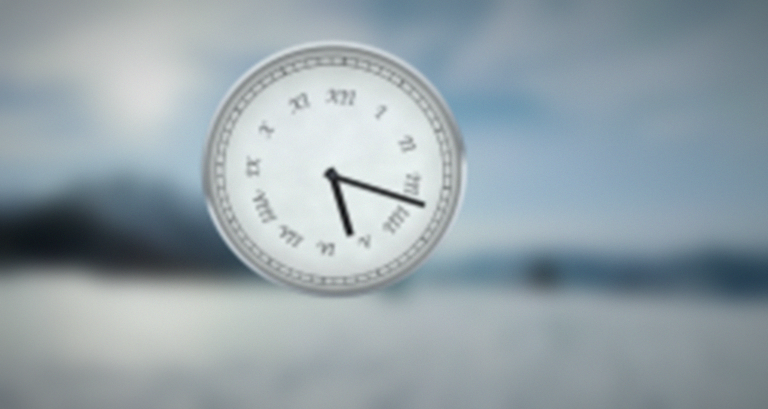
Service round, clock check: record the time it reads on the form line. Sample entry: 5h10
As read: 5h17
